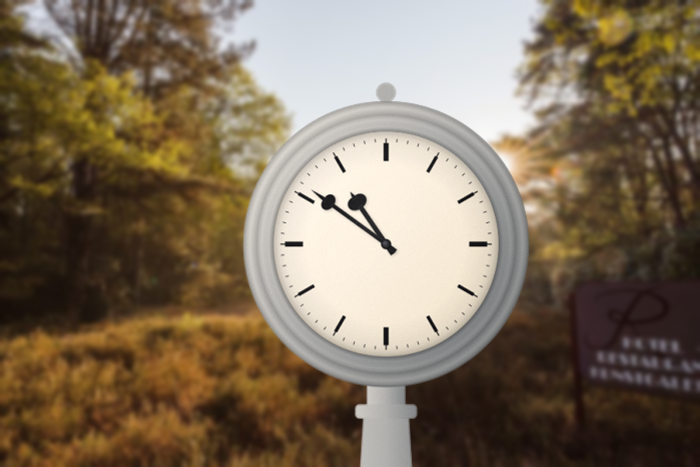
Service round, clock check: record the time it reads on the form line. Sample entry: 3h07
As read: 10h51
